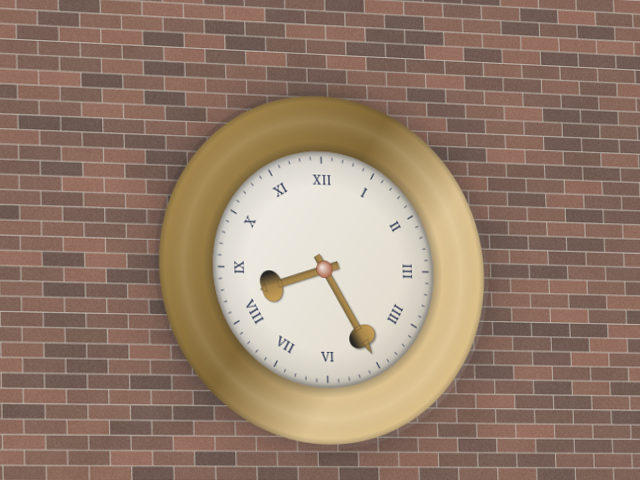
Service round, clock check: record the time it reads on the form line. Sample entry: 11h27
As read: 8h25
